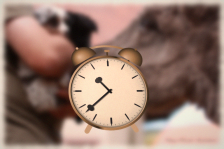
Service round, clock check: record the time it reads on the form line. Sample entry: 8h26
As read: 10h38
